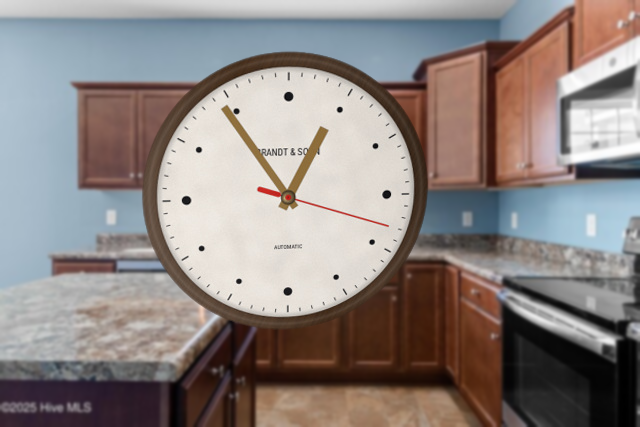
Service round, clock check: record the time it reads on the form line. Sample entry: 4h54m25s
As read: 12h54m18s
